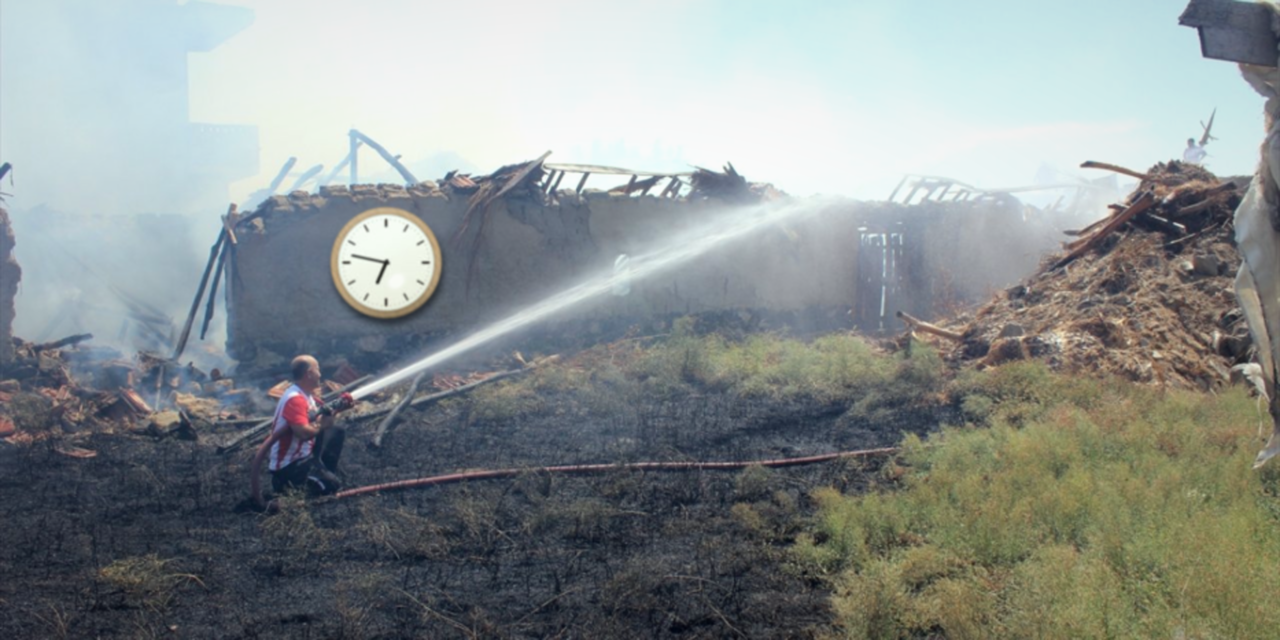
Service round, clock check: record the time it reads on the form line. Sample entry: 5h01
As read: 6h47
